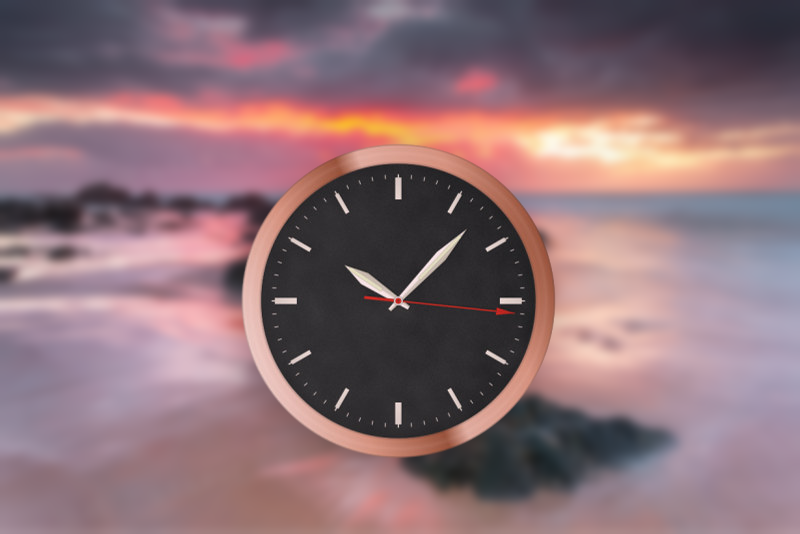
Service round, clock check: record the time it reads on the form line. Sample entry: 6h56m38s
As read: 10h07m16s
